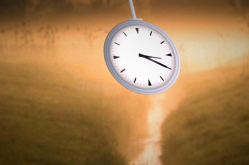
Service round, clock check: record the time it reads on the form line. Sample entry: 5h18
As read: 3h20
